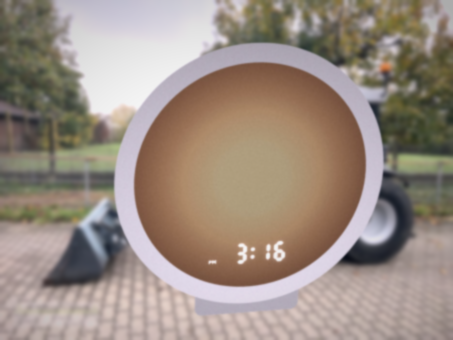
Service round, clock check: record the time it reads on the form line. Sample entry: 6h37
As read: 3h16
